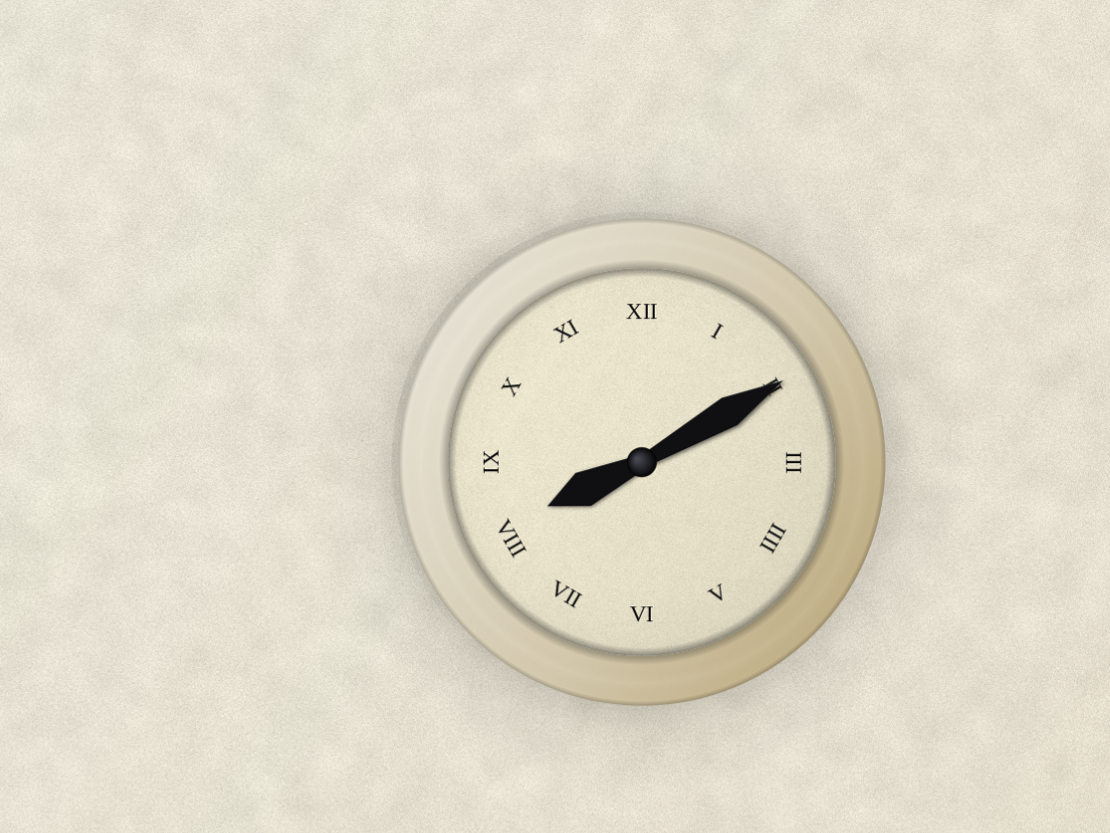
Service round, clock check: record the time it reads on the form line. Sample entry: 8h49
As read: 8h10
